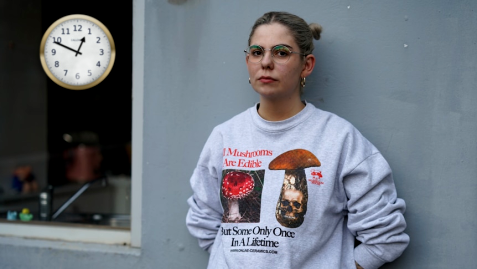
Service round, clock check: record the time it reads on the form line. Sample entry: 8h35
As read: 12h49
